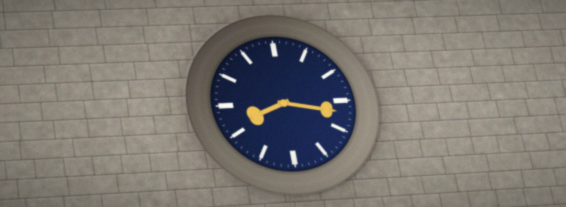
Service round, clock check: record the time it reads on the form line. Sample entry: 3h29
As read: 8h17
